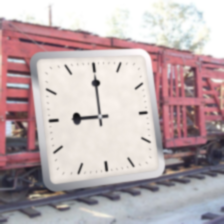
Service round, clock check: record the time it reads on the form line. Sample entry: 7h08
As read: 9h00
